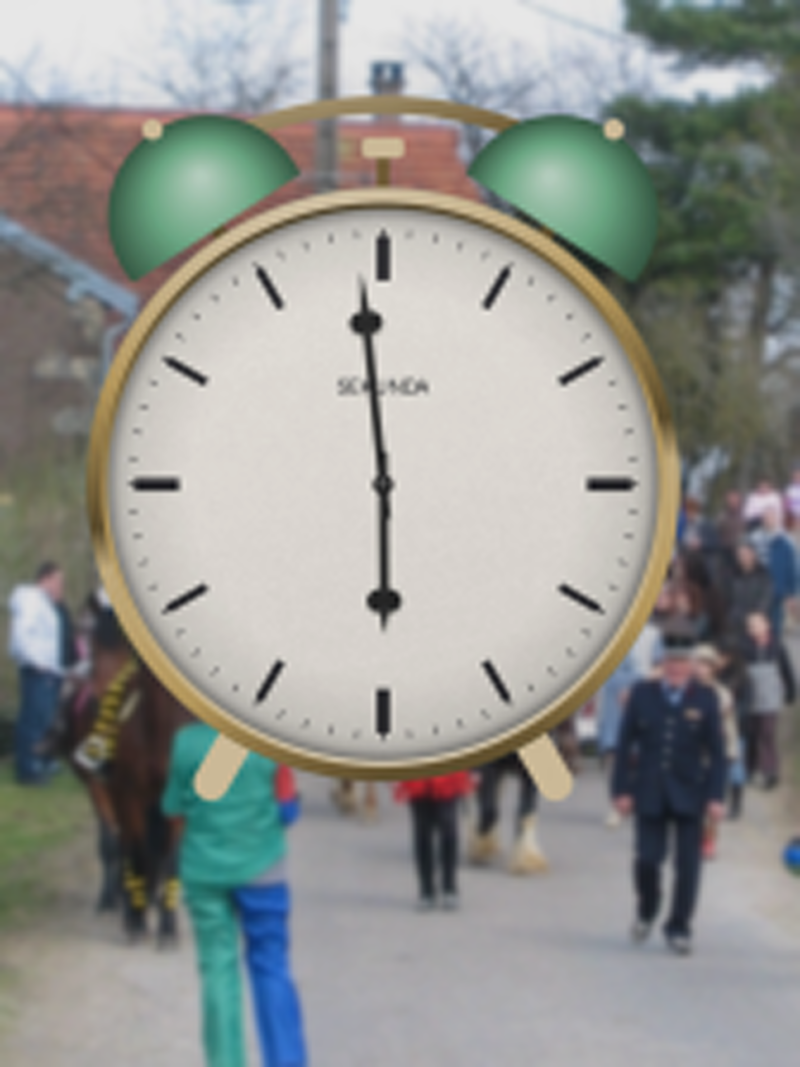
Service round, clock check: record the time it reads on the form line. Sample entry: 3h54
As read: 5h59
